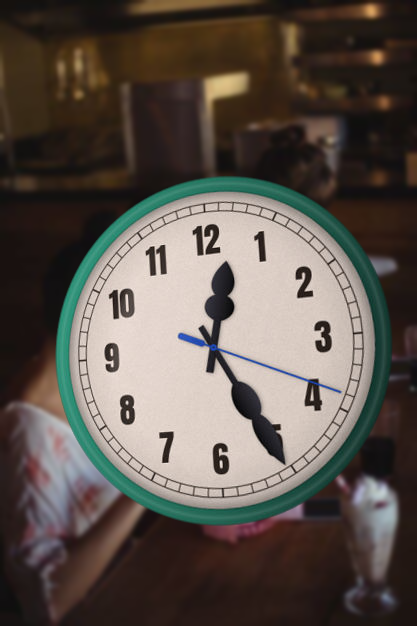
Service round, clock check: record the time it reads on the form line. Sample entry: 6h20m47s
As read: 12h25m19s
